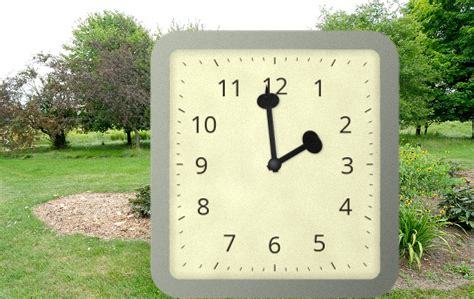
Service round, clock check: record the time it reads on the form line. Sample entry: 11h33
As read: 1h59
